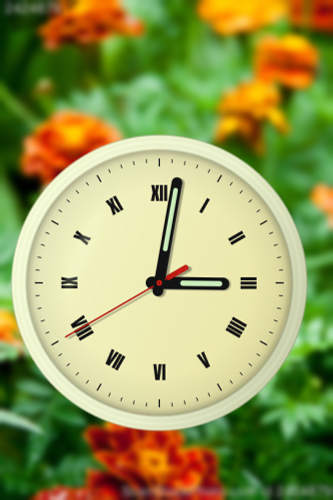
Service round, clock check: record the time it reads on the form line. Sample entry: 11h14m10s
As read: 3h01m40s
